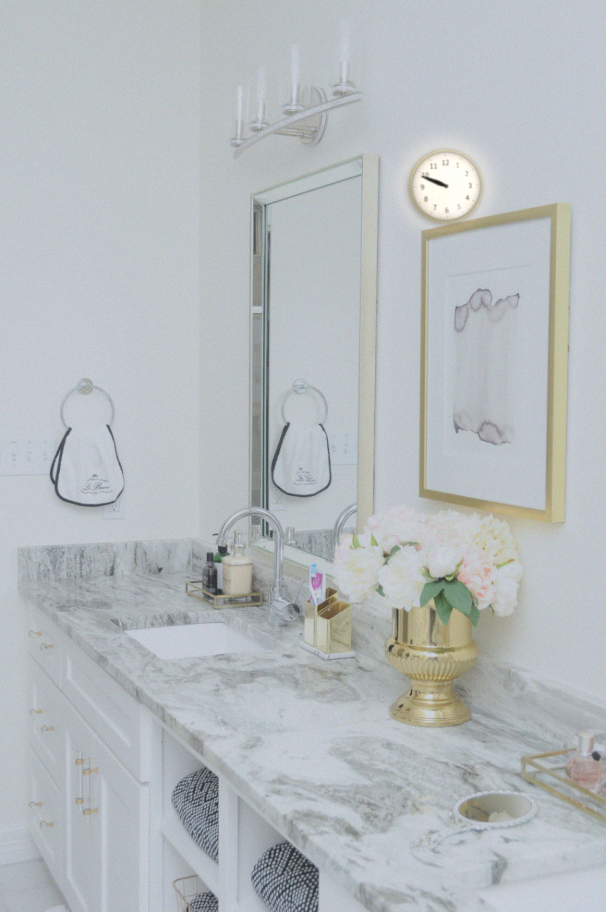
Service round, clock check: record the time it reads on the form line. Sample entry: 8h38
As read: 9h49
